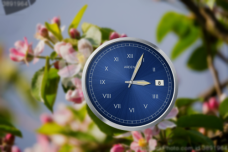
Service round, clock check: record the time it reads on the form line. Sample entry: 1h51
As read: 3h04
